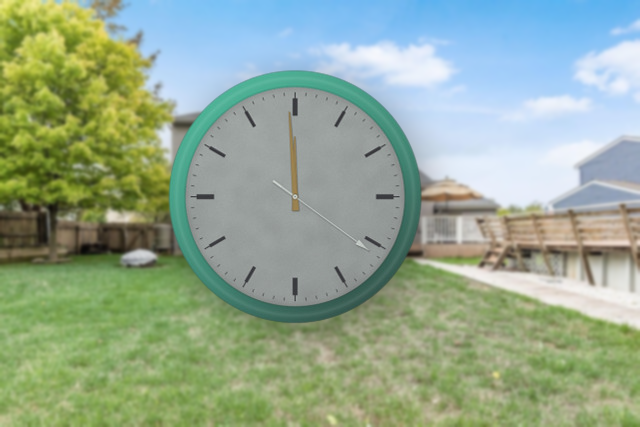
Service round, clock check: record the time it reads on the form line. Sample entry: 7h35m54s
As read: 11h59m21s
